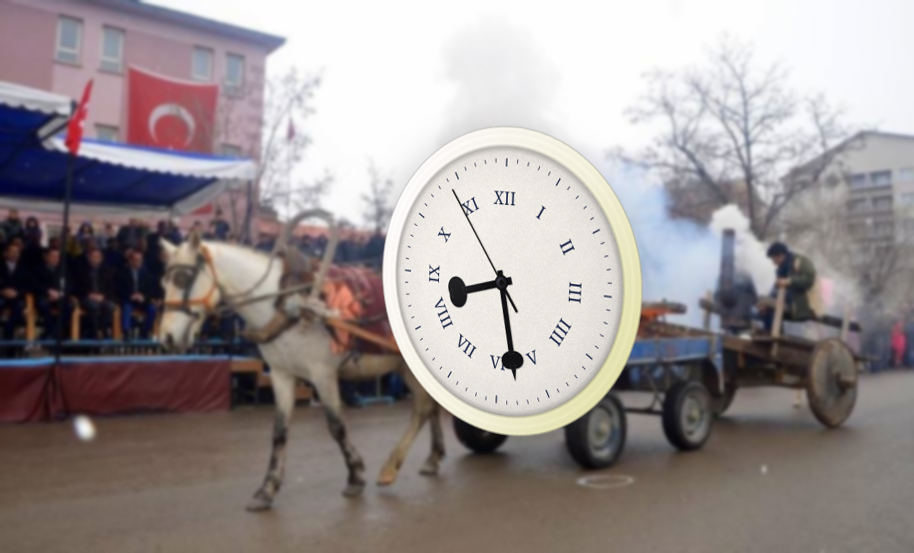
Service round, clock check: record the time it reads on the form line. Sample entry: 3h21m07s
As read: 8h27m54s
